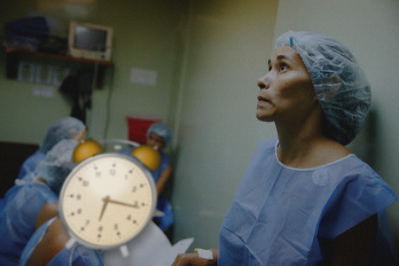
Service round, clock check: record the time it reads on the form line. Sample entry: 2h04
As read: 6h16
